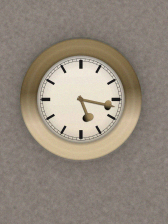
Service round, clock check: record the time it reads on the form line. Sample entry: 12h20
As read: 5h17
